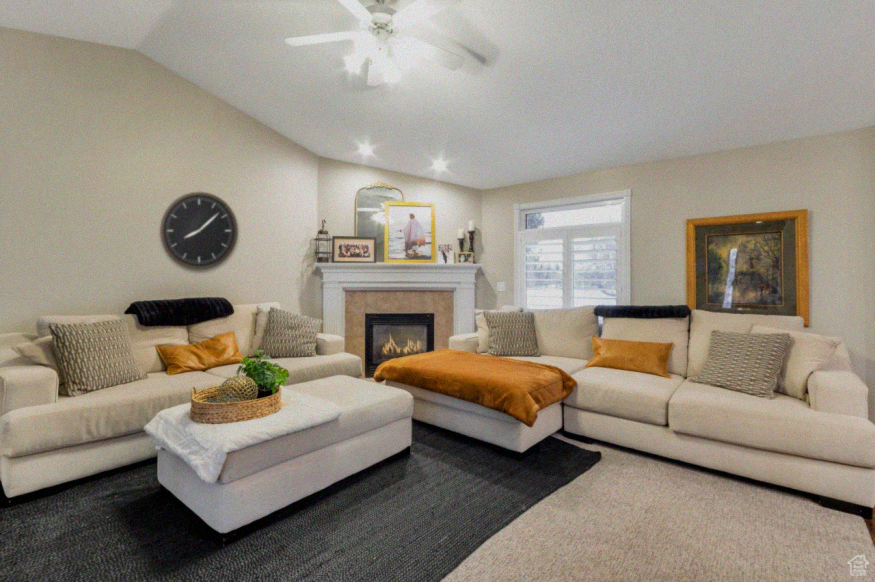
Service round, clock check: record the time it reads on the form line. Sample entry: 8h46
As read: 8h08
